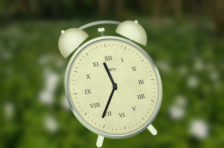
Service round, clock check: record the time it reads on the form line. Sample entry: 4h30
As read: 11h36
